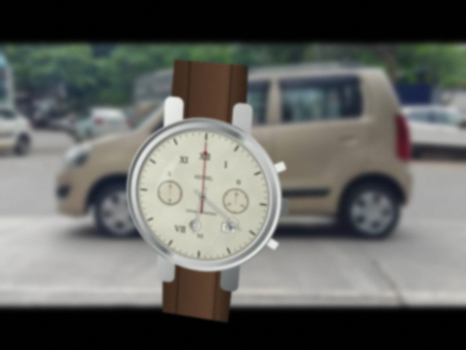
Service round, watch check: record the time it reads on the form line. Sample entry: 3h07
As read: 6h21
